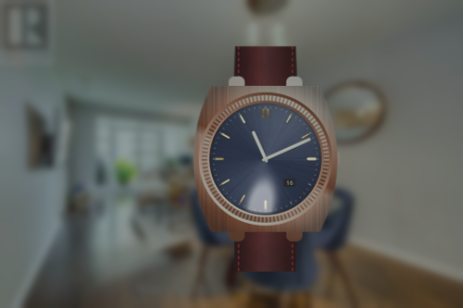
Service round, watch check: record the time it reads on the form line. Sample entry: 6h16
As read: 11h11
